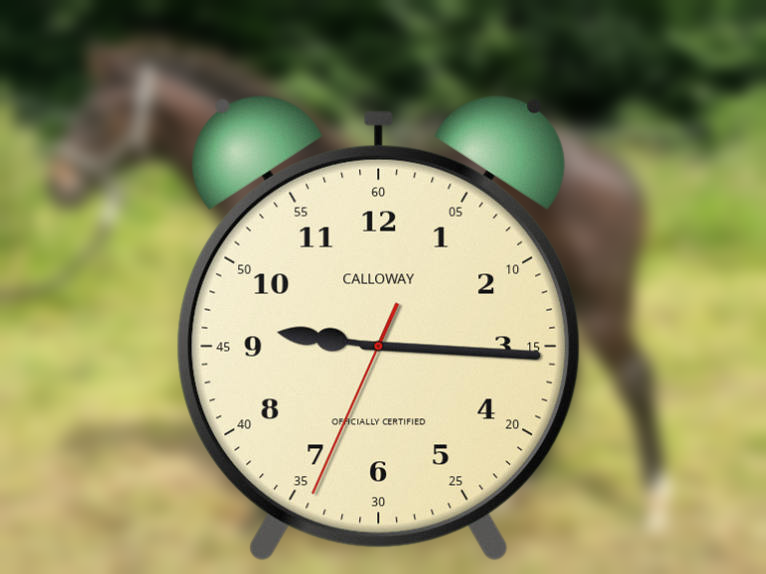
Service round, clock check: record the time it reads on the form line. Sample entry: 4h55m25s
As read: 9h15m34s
